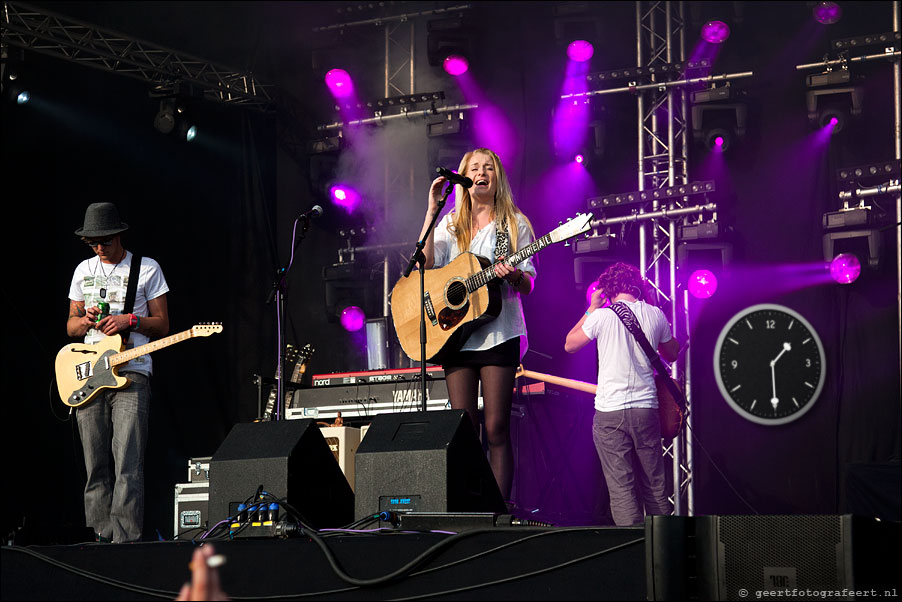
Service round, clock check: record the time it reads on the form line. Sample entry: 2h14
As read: 1h30
